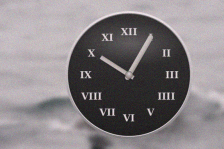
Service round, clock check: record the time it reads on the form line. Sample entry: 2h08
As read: 10h05
